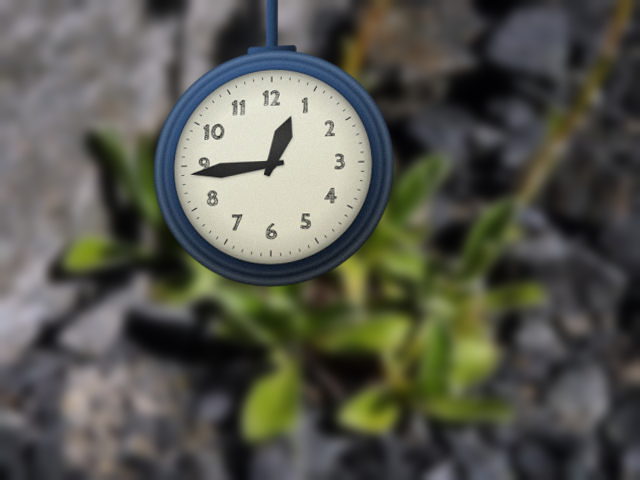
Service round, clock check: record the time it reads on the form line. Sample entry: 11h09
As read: 12h44
